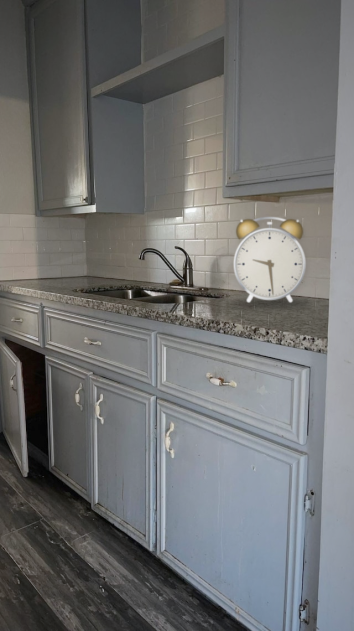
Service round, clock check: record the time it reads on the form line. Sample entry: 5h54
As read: 9h29
